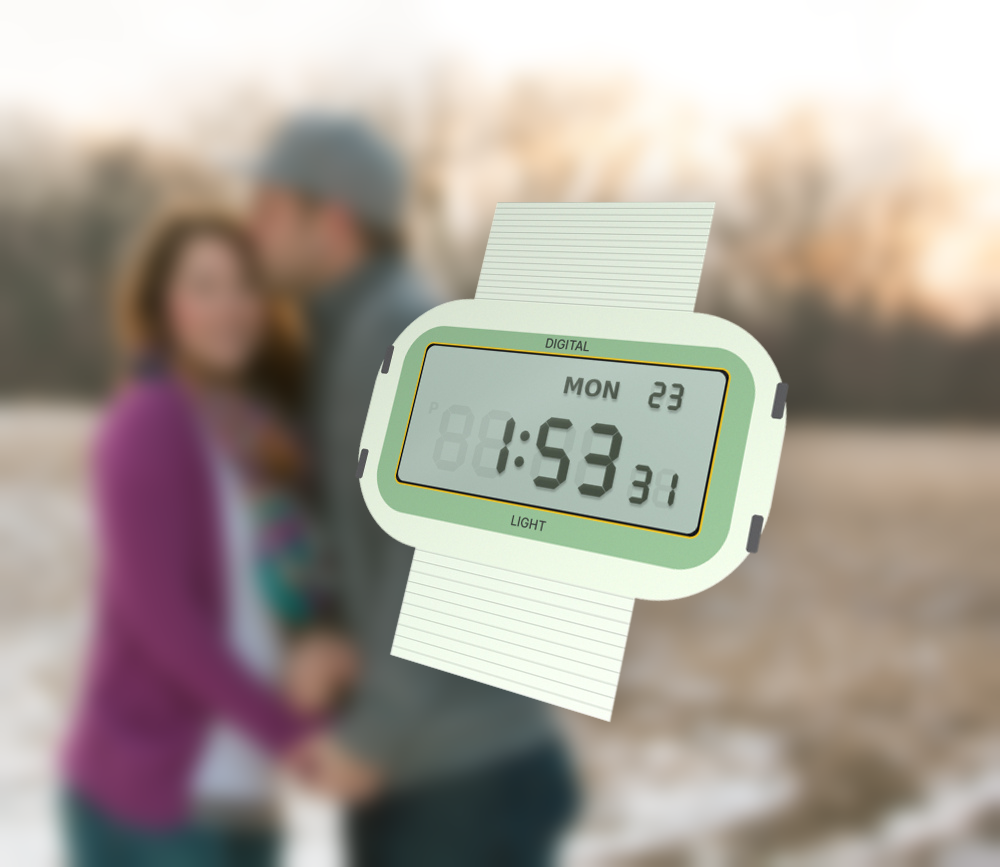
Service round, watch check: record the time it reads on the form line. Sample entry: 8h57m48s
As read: 1h53m31s
